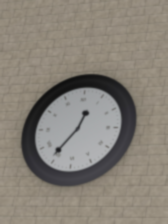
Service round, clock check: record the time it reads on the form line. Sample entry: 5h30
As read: 12h36
